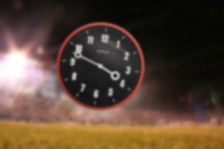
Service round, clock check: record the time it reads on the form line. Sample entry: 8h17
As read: 3h48
